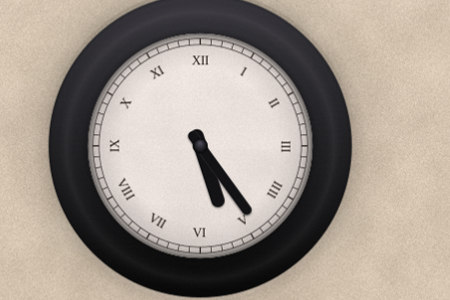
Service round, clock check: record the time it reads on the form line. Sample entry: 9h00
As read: 5h24
